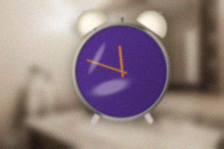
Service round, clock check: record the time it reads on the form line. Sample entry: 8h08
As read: 11h48
